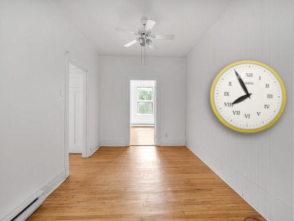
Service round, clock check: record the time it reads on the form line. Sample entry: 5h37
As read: 7h55
